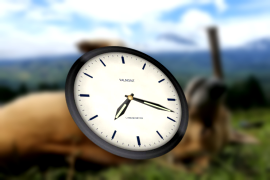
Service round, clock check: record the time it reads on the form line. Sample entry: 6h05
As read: 7h18
